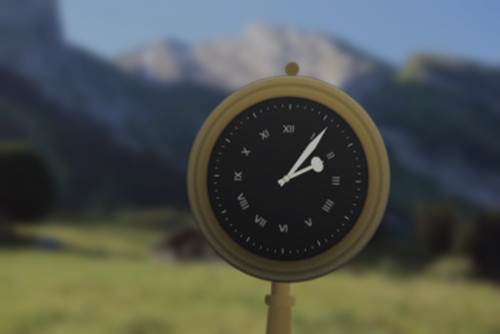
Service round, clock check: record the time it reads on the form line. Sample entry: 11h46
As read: 2h06
